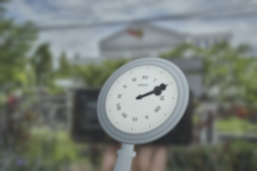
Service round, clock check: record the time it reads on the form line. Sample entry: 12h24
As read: 2h10
